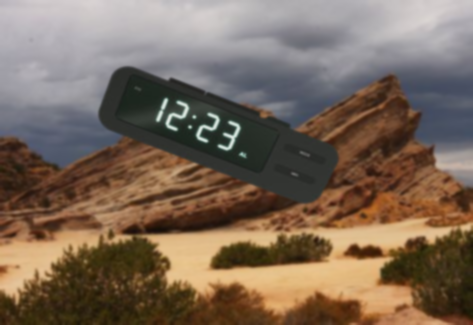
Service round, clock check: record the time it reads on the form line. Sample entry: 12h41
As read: 12h23
